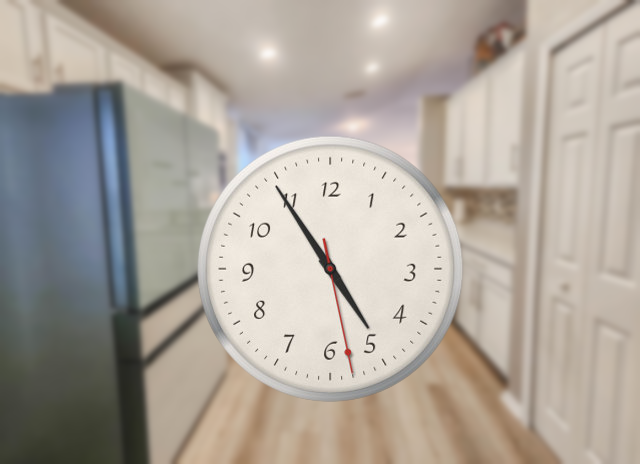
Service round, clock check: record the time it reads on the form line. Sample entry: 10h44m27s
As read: 4h54m28s
